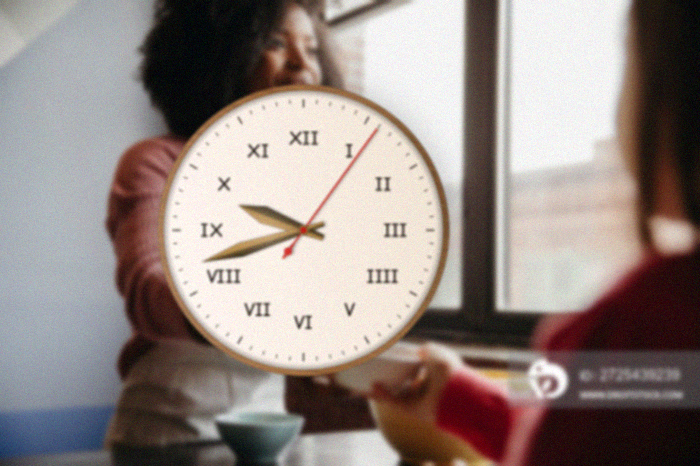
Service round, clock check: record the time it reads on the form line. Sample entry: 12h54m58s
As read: 9h42m06s
